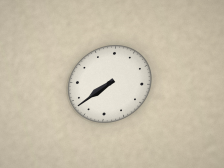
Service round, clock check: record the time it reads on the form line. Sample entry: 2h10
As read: 7h38
